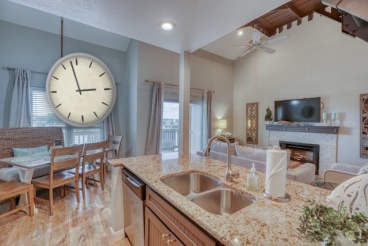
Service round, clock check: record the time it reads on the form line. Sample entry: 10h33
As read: 2h58
